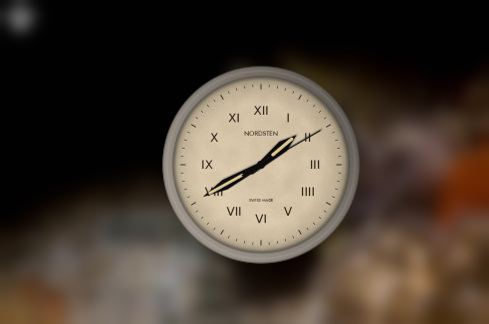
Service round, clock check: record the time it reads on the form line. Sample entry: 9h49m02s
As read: 1h40m10s
